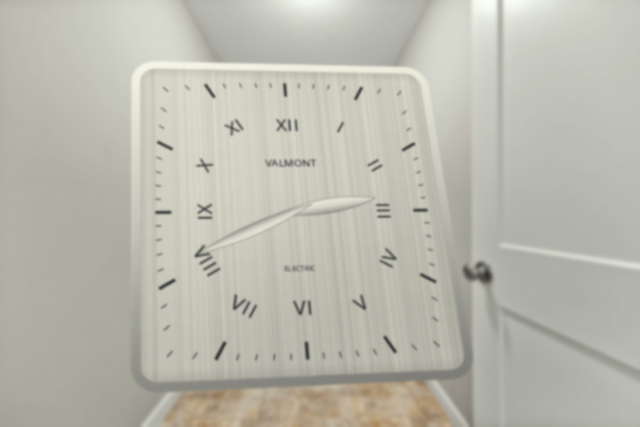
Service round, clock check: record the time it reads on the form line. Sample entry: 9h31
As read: 2h41
